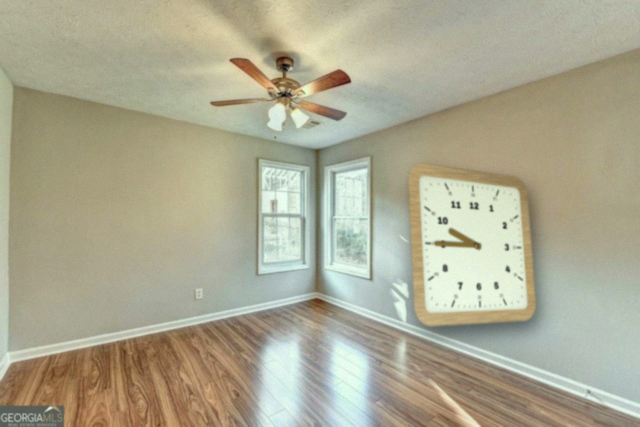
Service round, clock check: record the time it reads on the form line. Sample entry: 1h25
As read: 9h45
